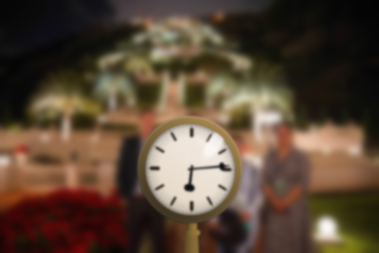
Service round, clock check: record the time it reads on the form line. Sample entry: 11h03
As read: 6h14
